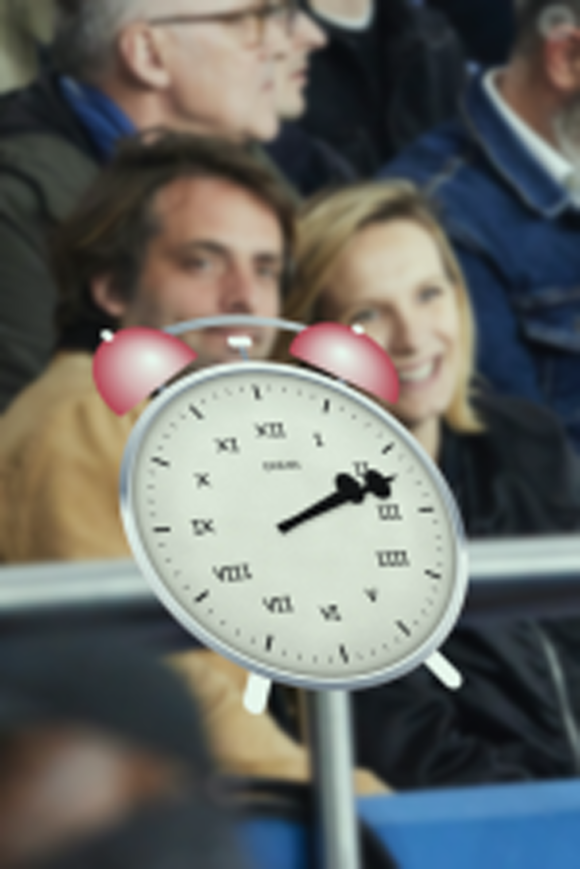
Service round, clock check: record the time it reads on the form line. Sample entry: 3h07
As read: 2h12
